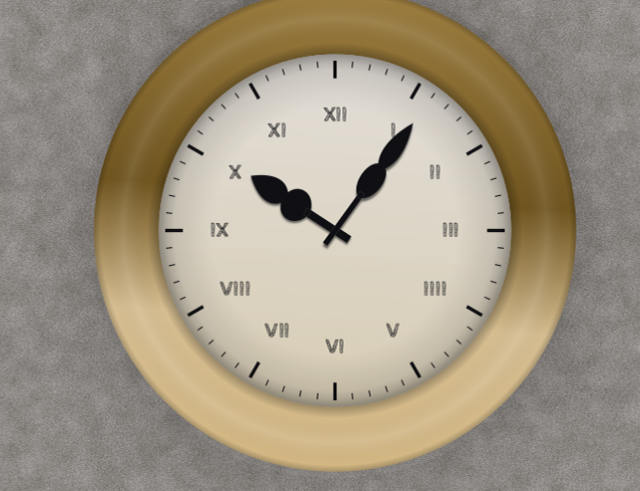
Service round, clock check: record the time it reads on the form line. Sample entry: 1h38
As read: 10h06
